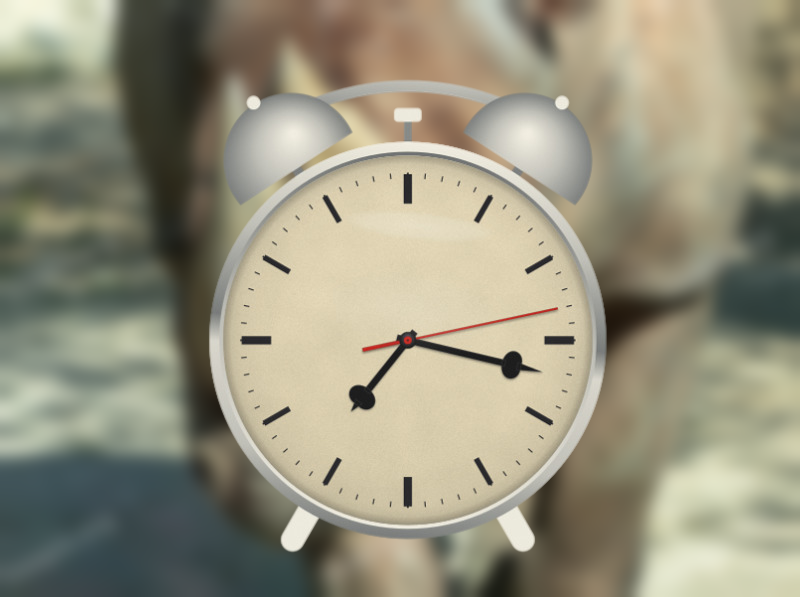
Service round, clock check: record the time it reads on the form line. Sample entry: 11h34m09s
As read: 7h17m13s
